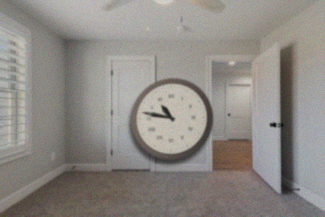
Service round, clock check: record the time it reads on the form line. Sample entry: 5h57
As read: 10h47
